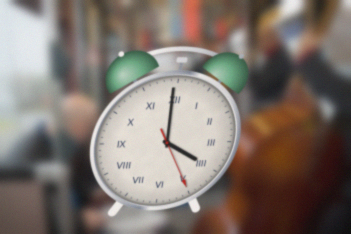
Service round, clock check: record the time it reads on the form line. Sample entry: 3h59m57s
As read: 3h59m25s
